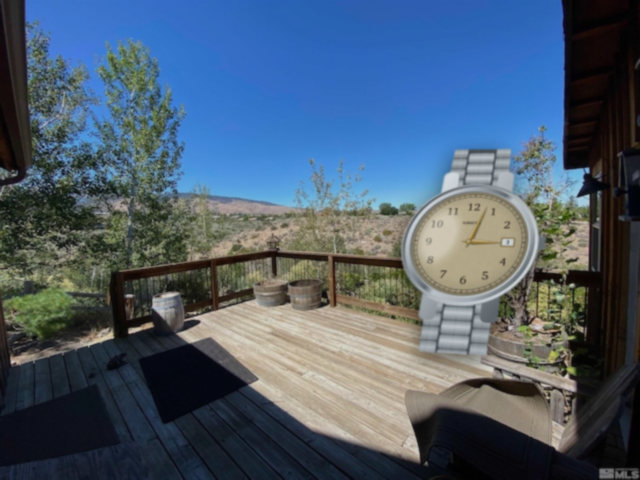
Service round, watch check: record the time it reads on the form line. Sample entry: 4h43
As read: 3h03
